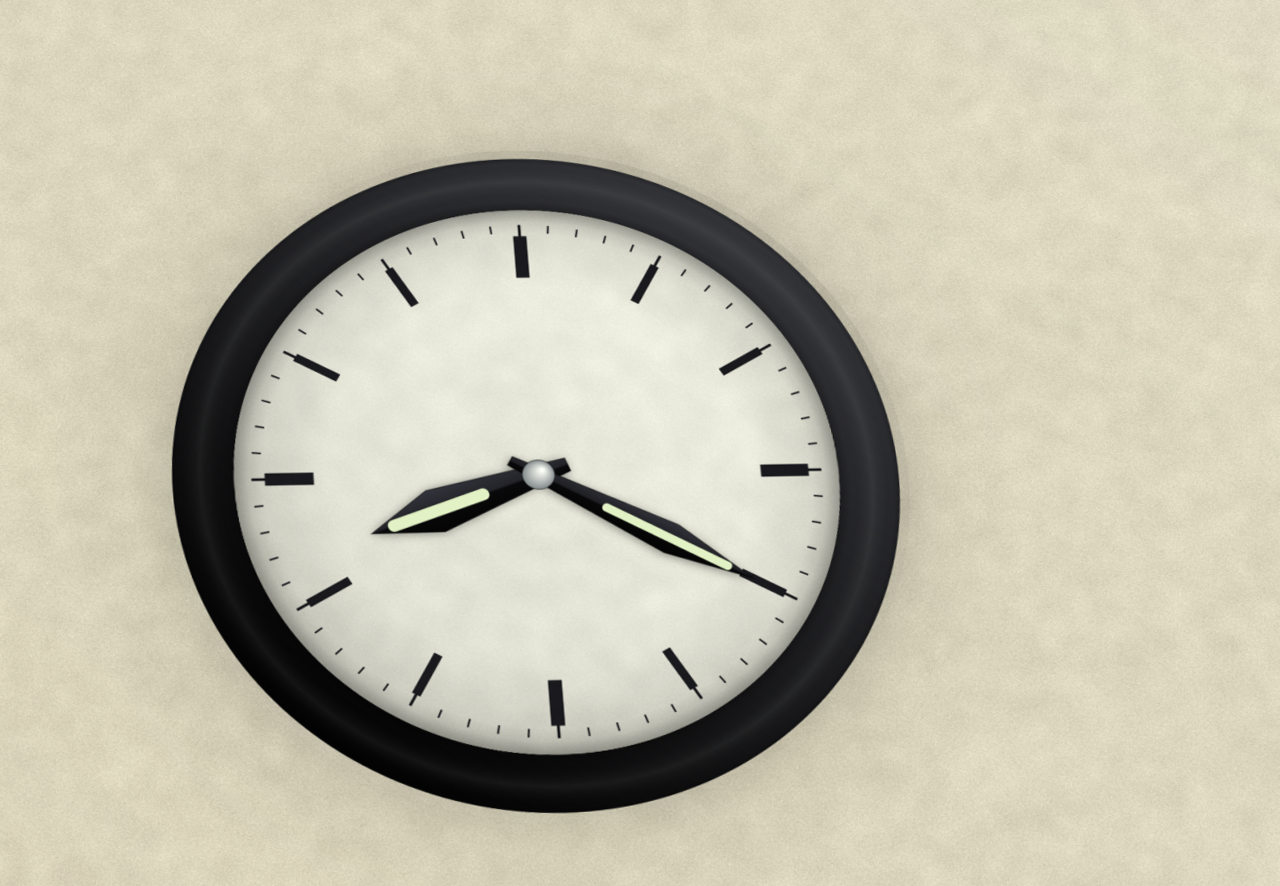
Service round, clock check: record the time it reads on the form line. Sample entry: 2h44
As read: 8h20
